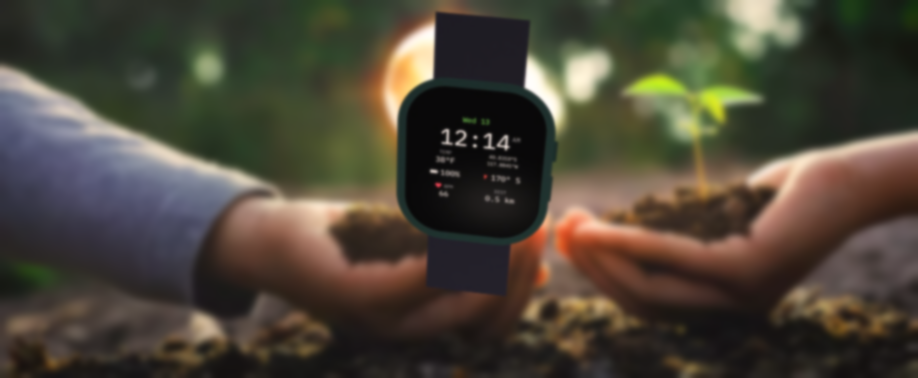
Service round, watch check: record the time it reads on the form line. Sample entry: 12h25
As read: 12h14
